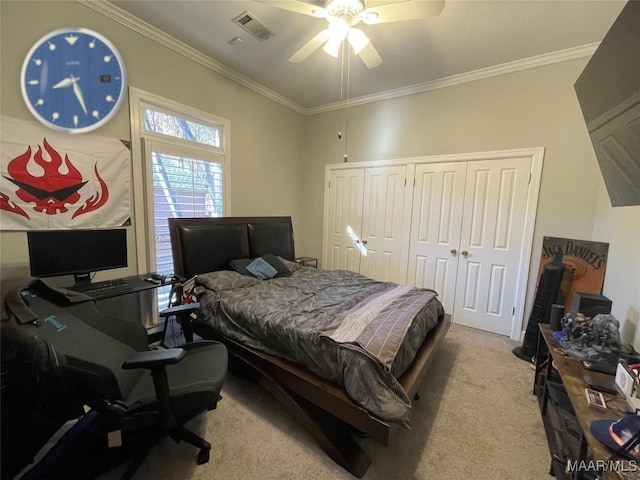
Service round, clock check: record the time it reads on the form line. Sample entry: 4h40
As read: 8h27
